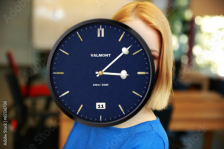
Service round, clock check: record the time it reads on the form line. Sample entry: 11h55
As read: 3h08
